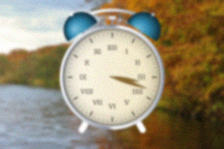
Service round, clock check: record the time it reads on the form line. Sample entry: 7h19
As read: 3h18
